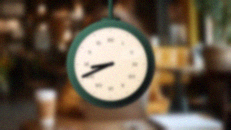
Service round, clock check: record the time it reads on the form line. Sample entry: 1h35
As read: 8h41
